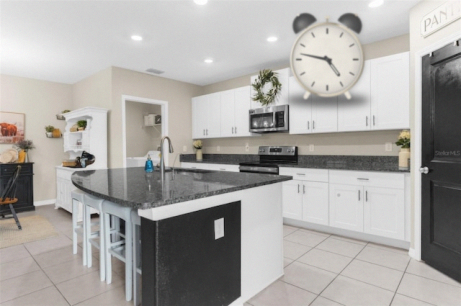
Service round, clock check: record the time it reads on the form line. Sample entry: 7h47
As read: 4h47
